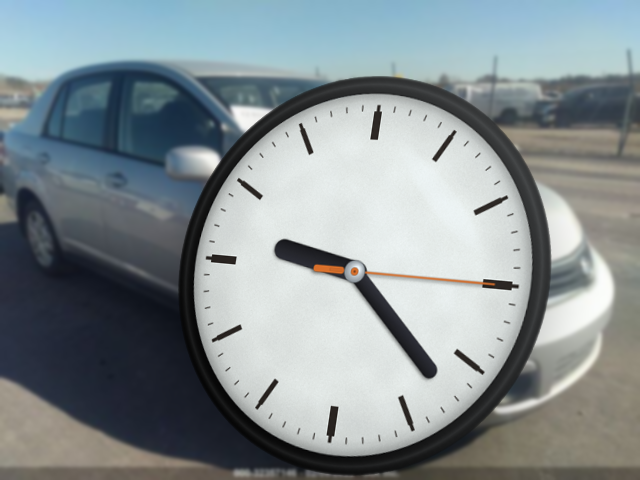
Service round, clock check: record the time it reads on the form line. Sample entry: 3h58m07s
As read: 9h22m15s
